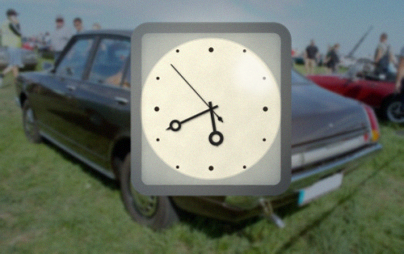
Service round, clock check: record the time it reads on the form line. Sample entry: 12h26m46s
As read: 5h40m53s
